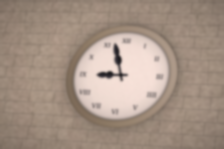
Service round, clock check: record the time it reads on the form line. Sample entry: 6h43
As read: 8h57
